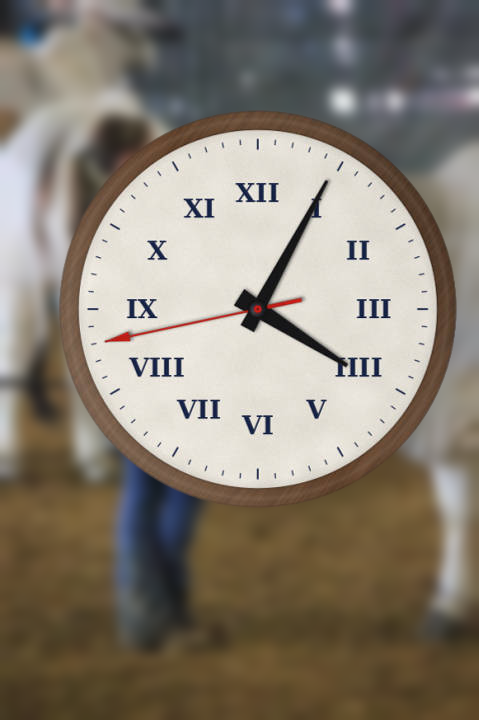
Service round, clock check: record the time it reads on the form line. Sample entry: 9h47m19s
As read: 4h04m43s
